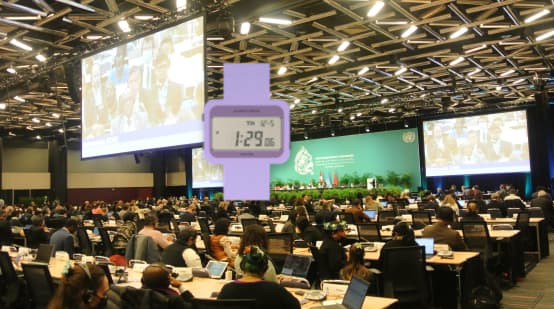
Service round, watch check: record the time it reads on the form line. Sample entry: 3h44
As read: 1h29
